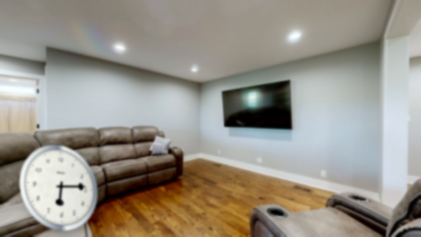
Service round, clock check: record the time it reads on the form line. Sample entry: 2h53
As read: 6h14
